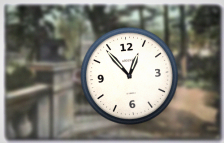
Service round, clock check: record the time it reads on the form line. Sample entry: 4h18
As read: 12h54
